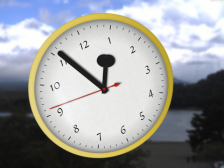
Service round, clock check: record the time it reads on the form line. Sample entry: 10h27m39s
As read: 12h55m46s
